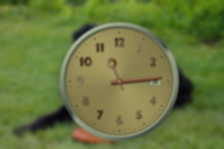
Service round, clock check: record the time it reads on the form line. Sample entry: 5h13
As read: 11h14
